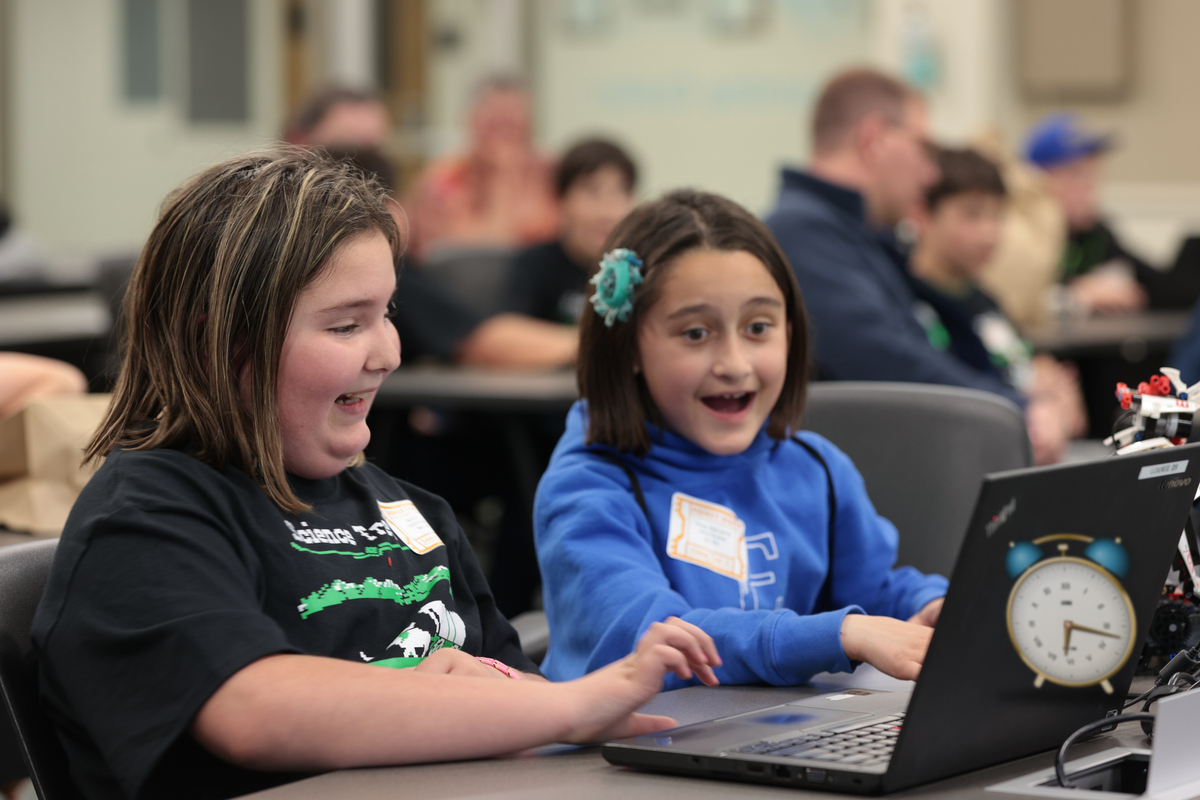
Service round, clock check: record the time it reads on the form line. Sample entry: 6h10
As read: 6h17
